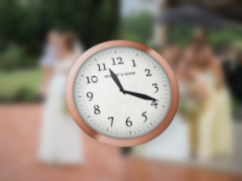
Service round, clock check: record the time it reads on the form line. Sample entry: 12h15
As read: 11h19
